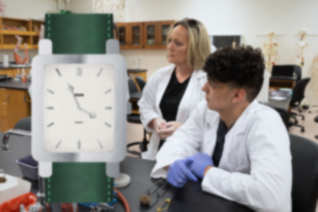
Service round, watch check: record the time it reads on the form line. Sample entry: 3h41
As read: 3h56
